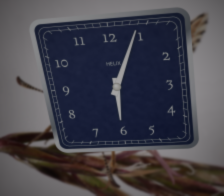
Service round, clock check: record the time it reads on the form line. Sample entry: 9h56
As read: 6h04
